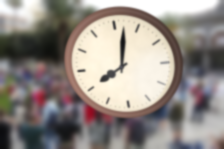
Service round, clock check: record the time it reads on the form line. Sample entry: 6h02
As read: 8h02
